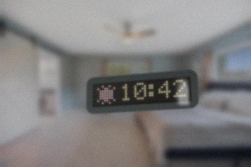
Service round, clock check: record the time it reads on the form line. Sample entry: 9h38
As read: 10h42
